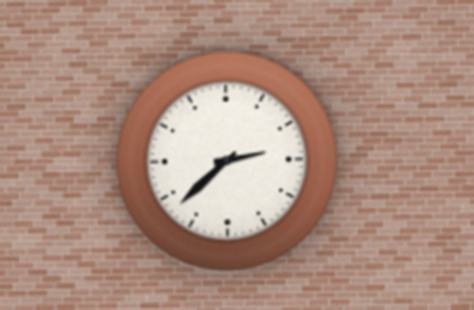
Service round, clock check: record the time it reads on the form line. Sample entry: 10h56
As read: 2h38
